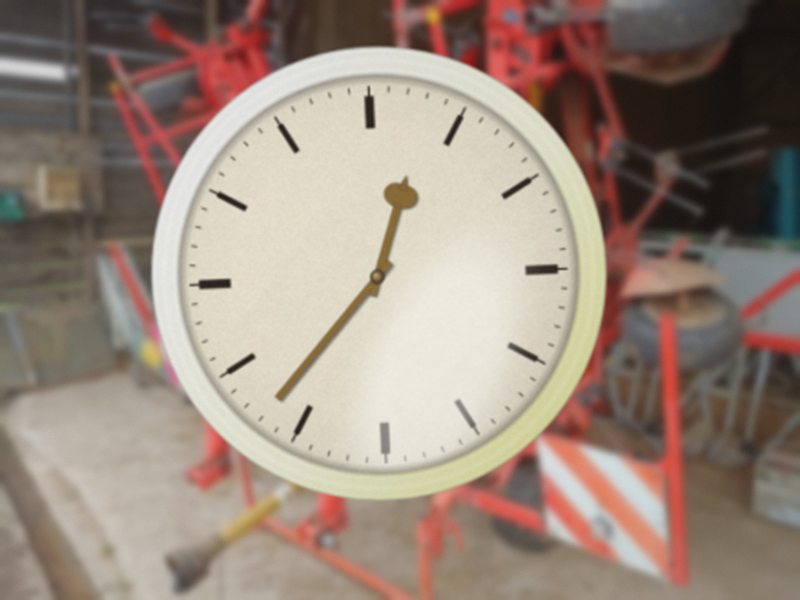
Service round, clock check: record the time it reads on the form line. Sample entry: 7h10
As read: 12h37
